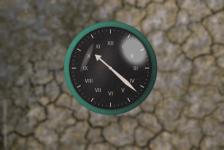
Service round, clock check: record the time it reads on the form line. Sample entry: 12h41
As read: 10h22
